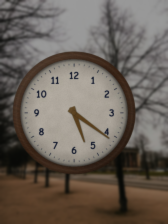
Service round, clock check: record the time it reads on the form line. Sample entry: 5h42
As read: 5h21
